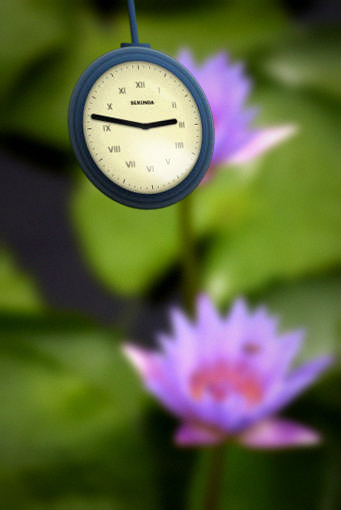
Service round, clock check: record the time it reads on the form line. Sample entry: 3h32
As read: 2h47
